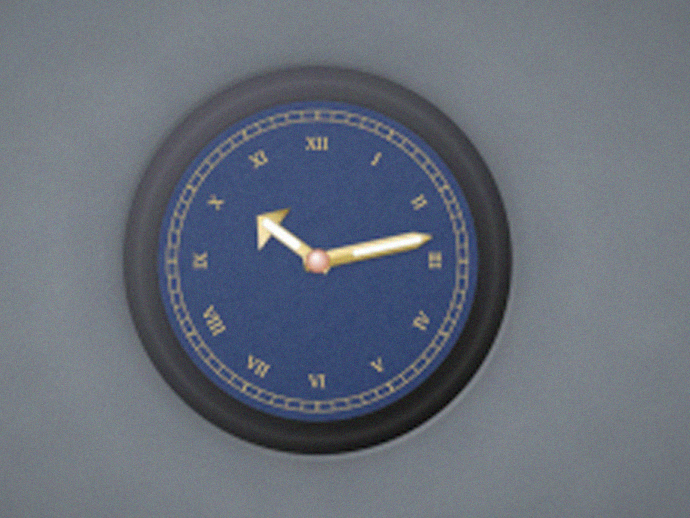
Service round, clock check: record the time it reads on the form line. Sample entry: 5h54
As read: 10h13
